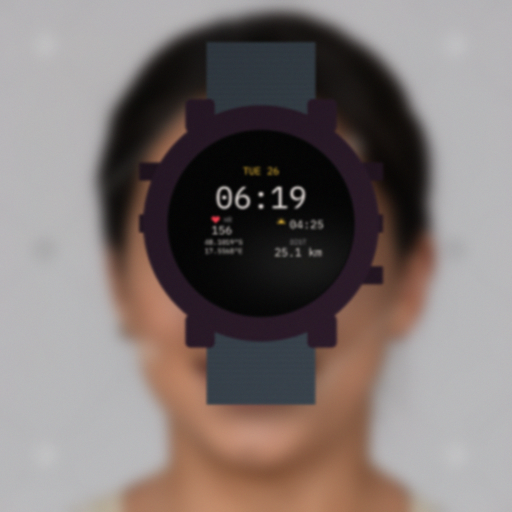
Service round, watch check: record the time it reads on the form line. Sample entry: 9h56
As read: 6h19
